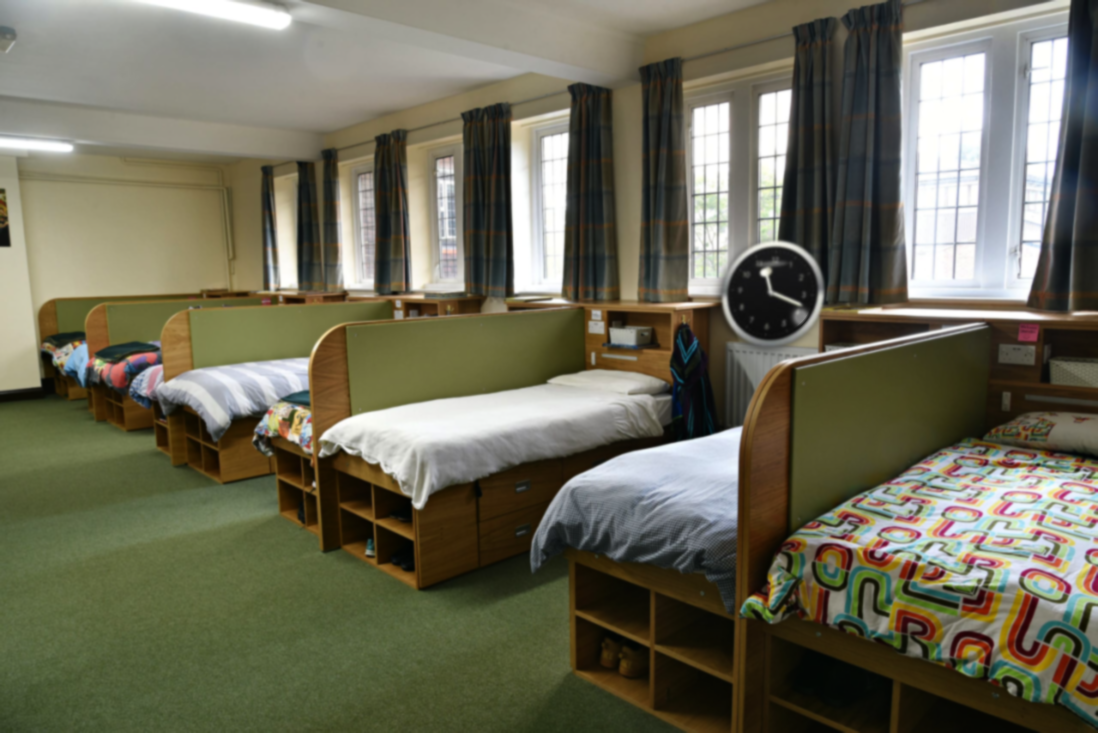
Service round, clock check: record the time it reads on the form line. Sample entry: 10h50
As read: 11h18
